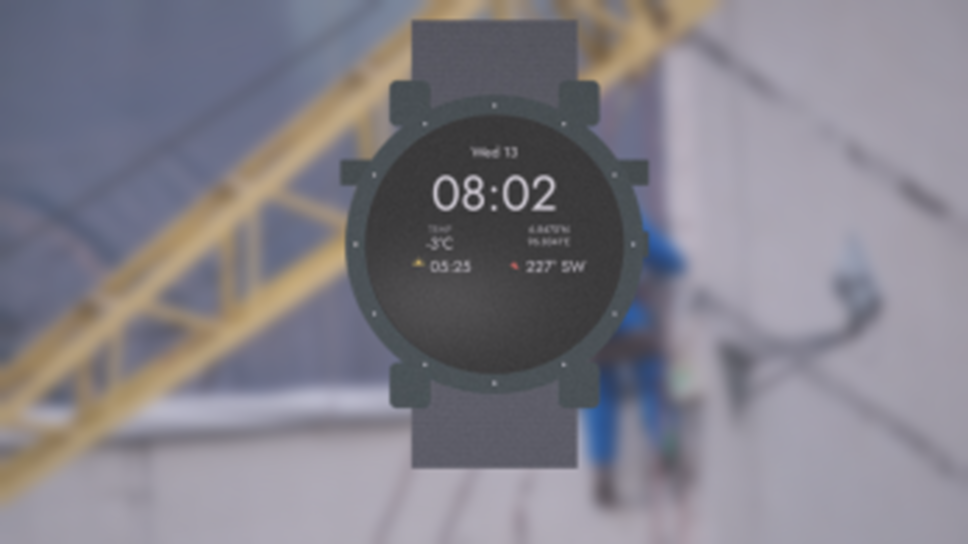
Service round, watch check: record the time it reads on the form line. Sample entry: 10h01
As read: 8h02
